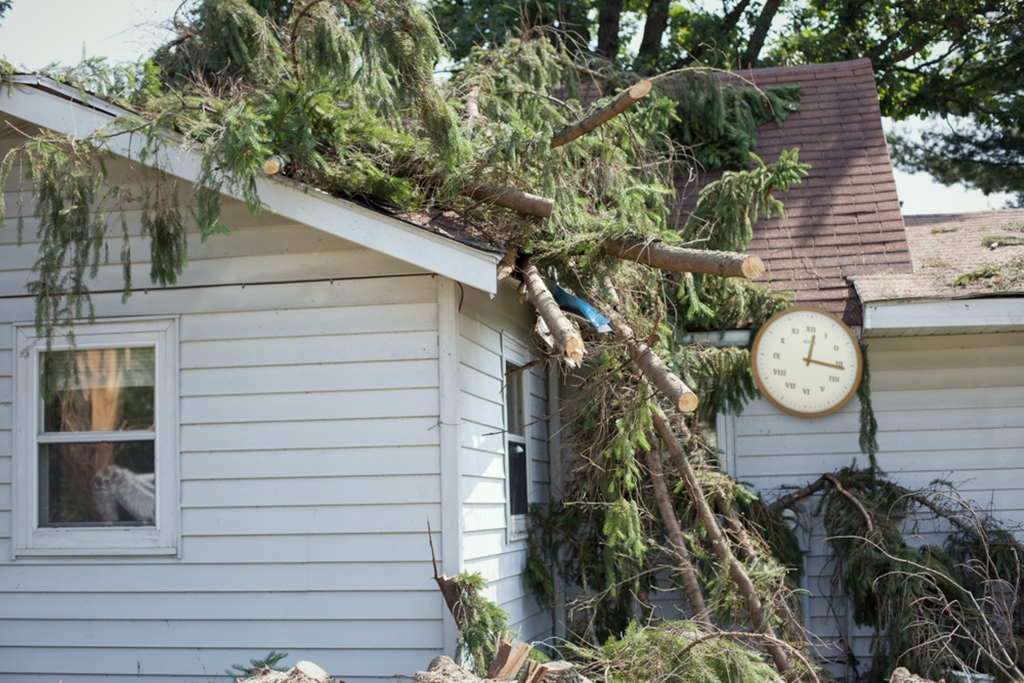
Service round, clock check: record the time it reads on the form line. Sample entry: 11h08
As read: 12h16
